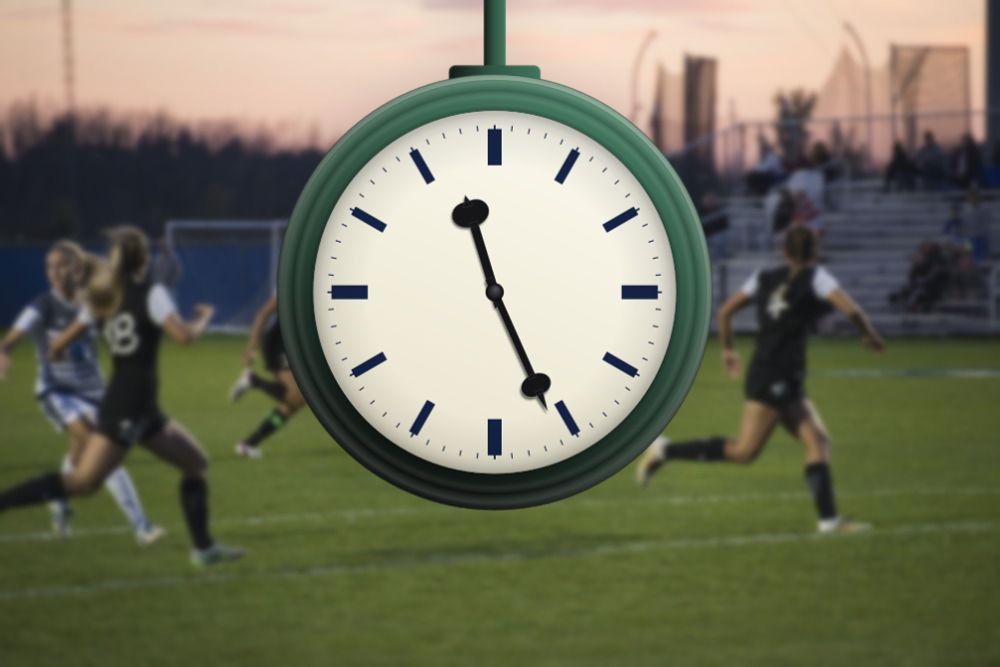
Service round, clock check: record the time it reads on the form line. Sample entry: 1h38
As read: 11h26
